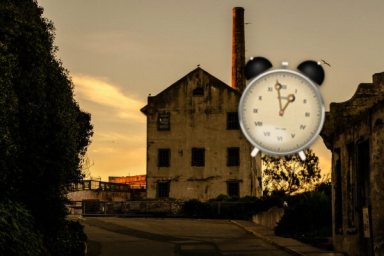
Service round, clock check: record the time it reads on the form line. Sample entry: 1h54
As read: 12h58
